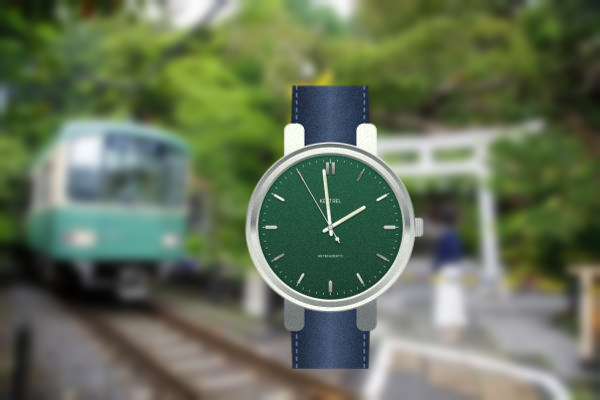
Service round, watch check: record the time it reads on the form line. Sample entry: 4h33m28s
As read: 1h58m55s
